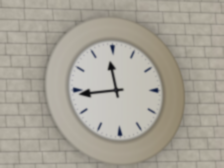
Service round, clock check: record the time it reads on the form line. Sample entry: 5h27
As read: 11h44
